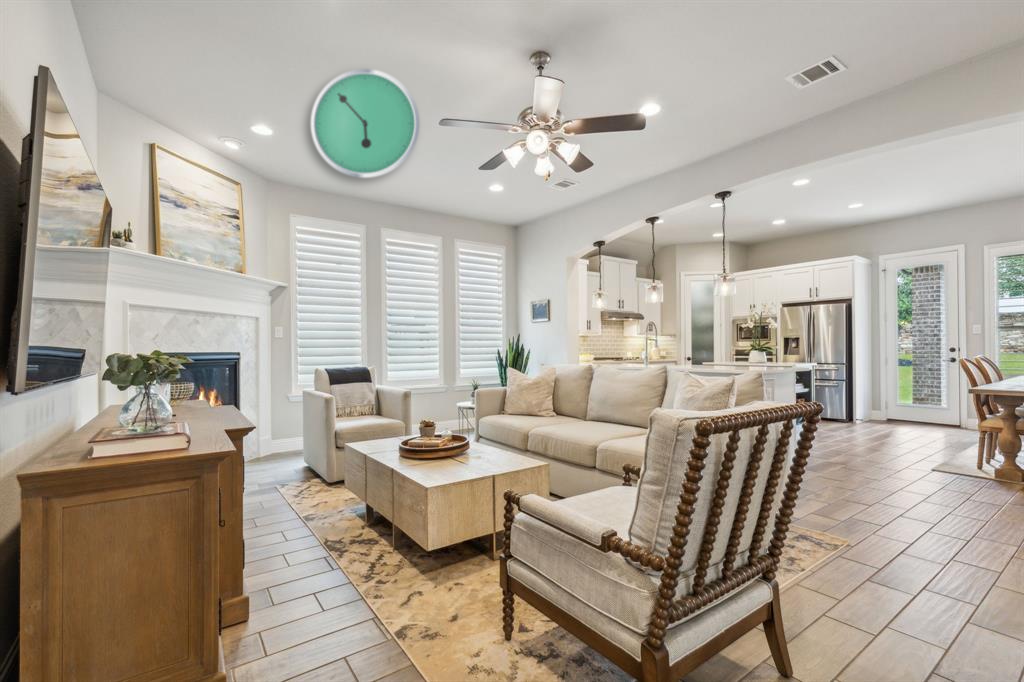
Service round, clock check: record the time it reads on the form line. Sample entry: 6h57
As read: 5h53
